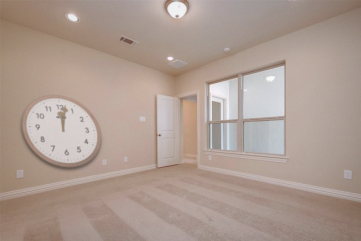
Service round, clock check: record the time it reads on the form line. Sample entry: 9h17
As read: 12h02
